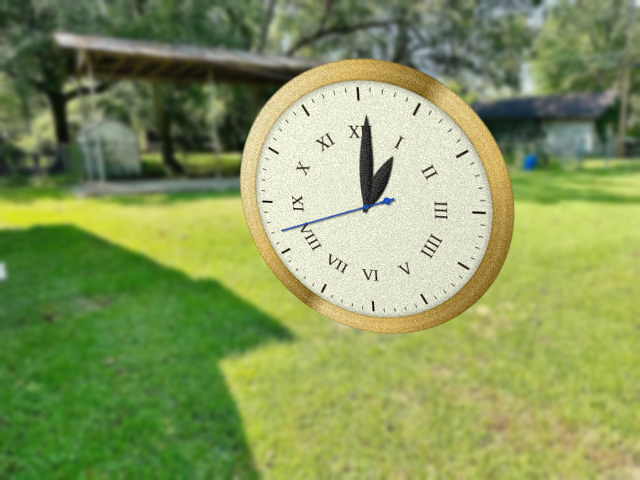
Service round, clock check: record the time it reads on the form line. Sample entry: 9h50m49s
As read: 1h00m42s
